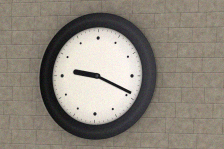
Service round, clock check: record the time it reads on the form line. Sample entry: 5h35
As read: 9h19
